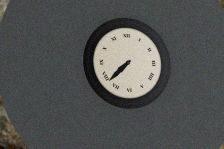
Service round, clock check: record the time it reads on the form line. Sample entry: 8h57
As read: 7h38
